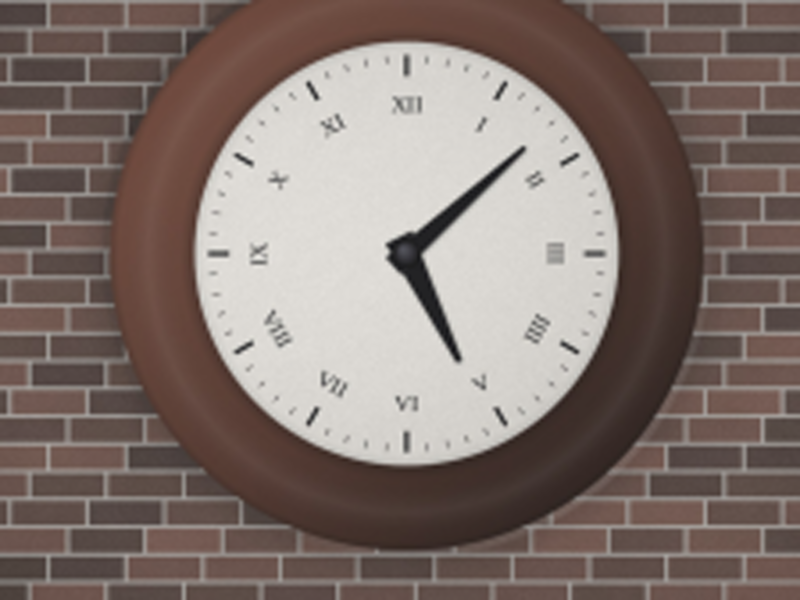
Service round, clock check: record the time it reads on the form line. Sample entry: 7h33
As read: 5h08
